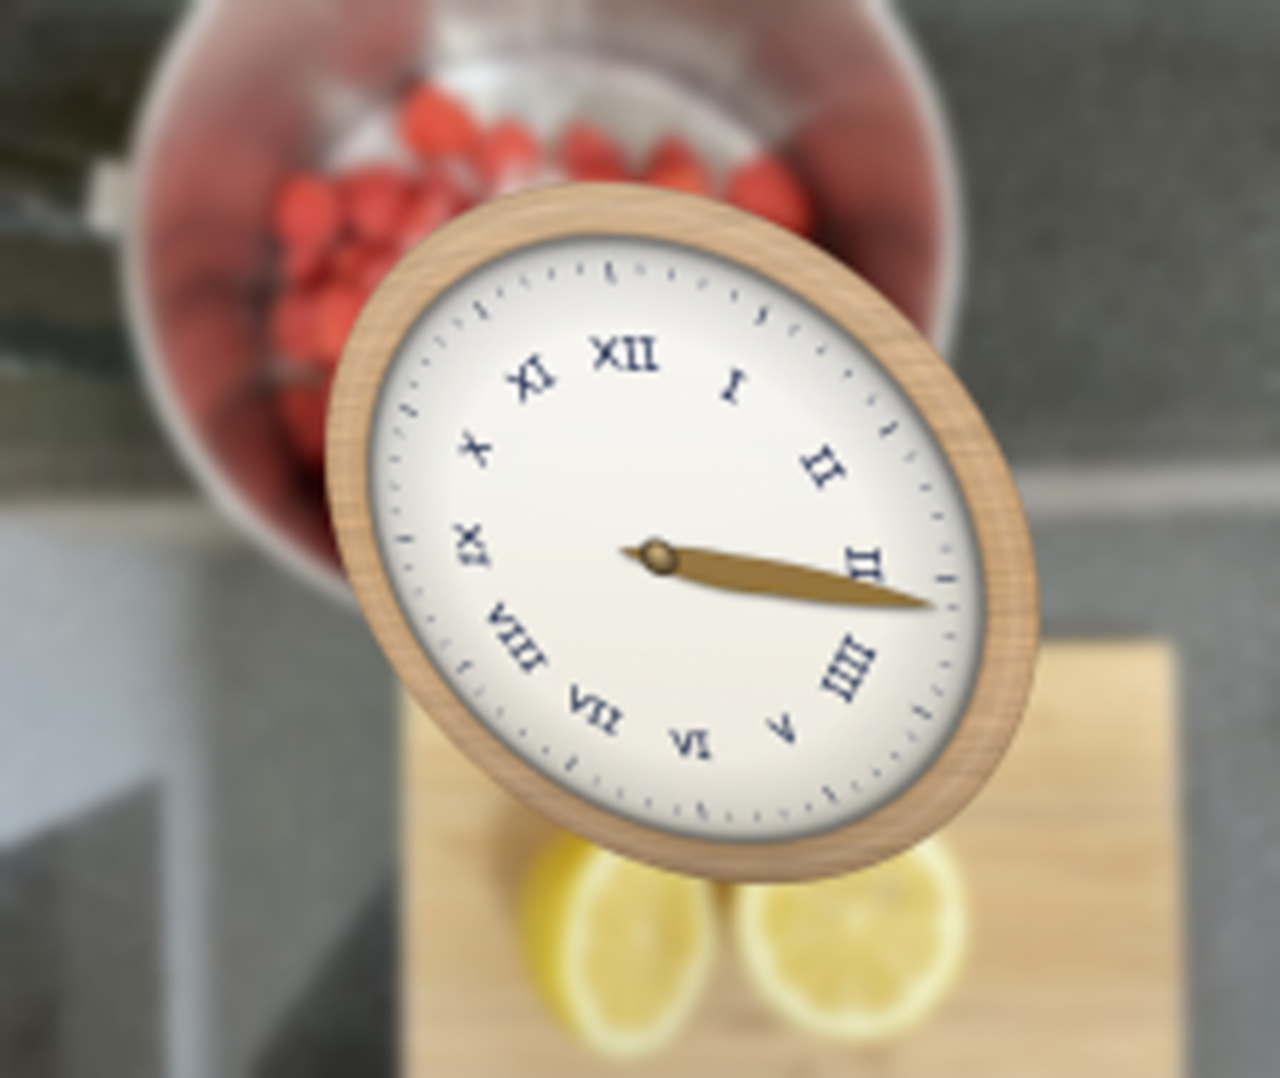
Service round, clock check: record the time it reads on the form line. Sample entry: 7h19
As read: 3h16
